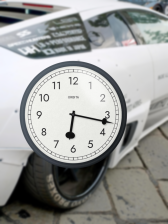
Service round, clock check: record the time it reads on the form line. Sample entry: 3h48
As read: 6h17
